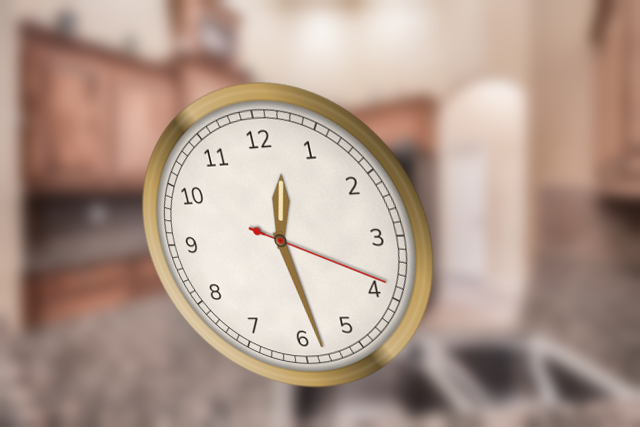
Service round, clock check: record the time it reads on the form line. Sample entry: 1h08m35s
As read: 12h28m19s
